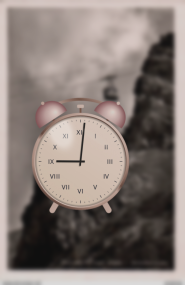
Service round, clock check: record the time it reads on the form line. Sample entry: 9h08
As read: 9h01
